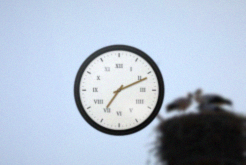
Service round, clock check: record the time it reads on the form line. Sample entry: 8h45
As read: 7h11
